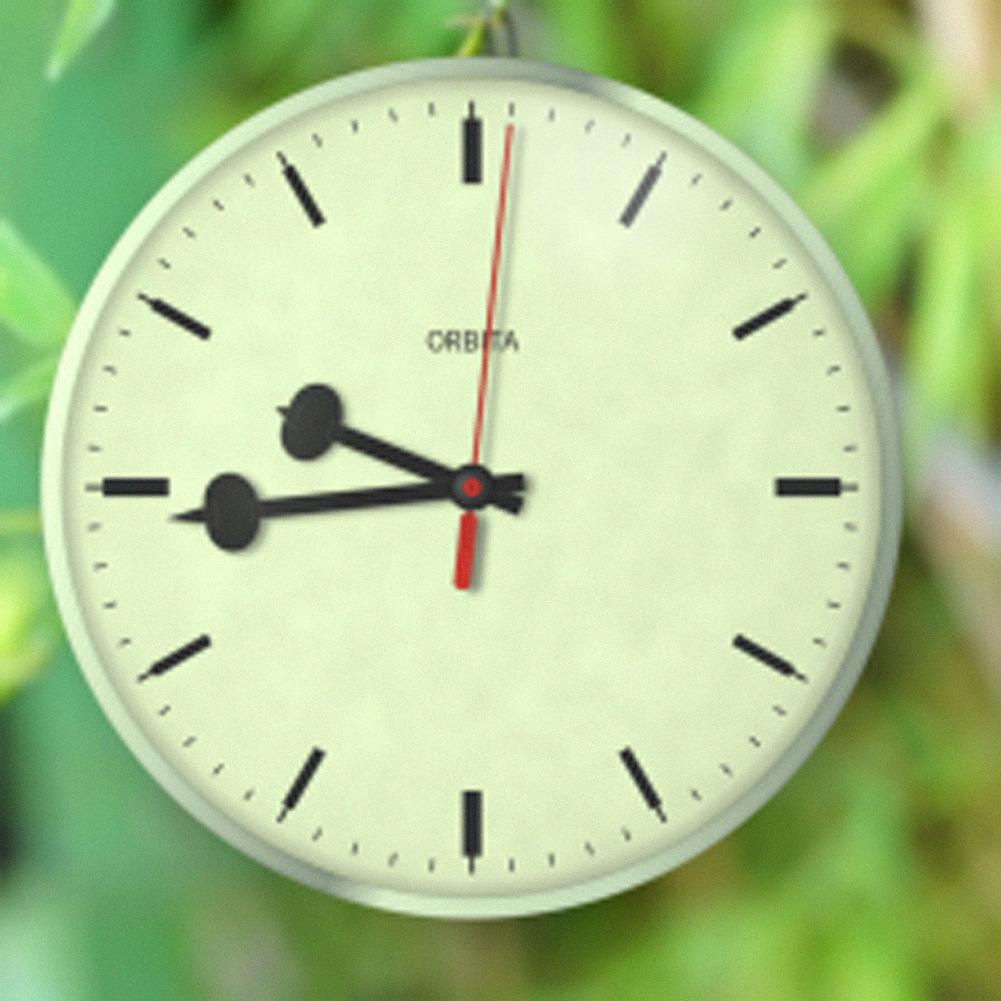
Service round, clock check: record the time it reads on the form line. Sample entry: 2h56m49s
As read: 9h44m01s
